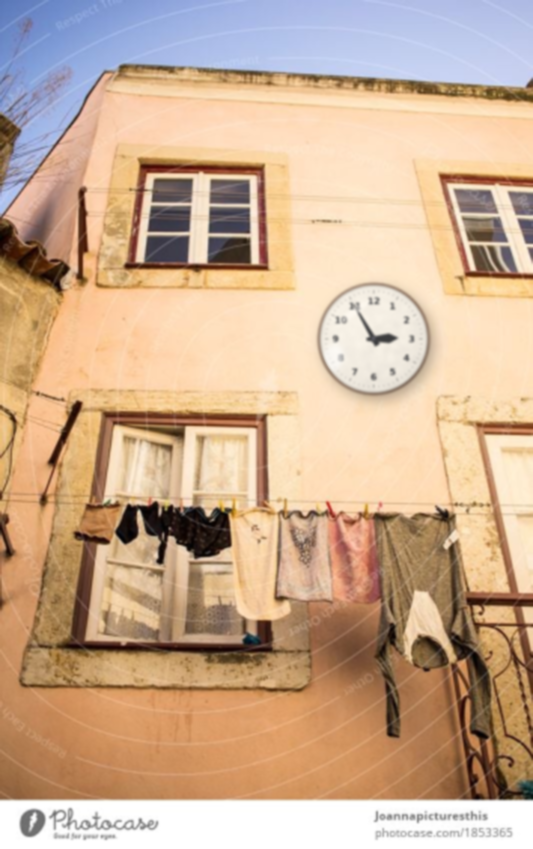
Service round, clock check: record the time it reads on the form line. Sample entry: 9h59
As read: 2h55
